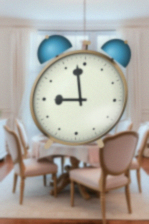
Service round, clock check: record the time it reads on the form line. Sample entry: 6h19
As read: 8h58
